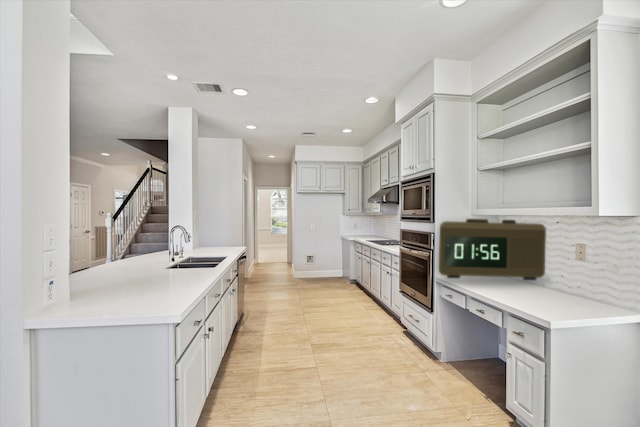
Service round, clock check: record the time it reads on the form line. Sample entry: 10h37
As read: 1h56
